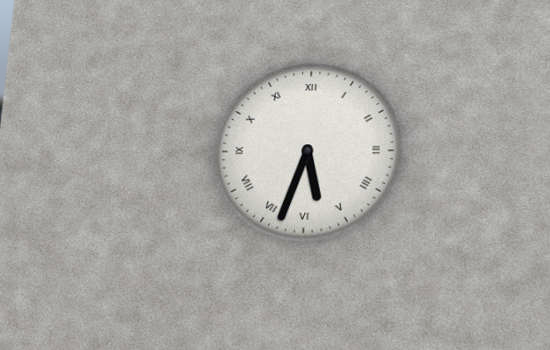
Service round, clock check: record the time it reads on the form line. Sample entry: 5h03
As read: 5h33
